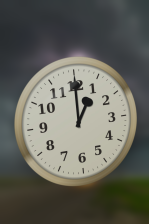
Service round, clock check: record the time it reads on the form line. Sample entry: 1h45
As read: 1h00
